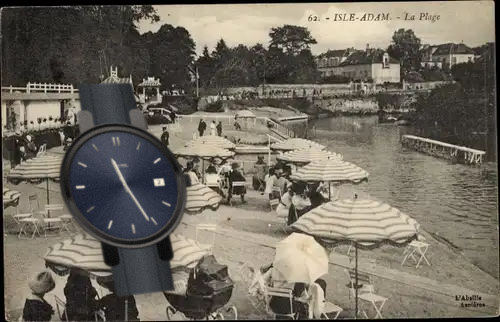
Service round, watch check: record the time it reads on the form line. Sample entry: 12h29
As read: 11h26
